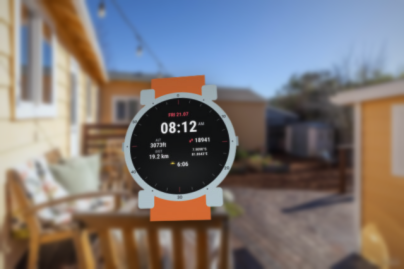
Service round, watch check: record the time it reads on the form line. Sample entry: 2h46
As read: 8h12
